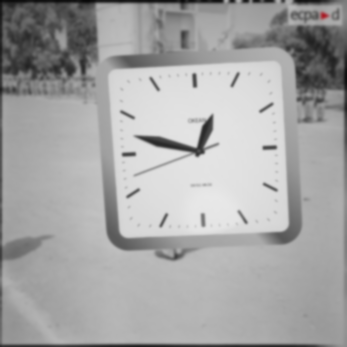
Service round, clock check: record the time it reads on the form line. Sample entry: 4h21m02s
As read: 12h47m42s
